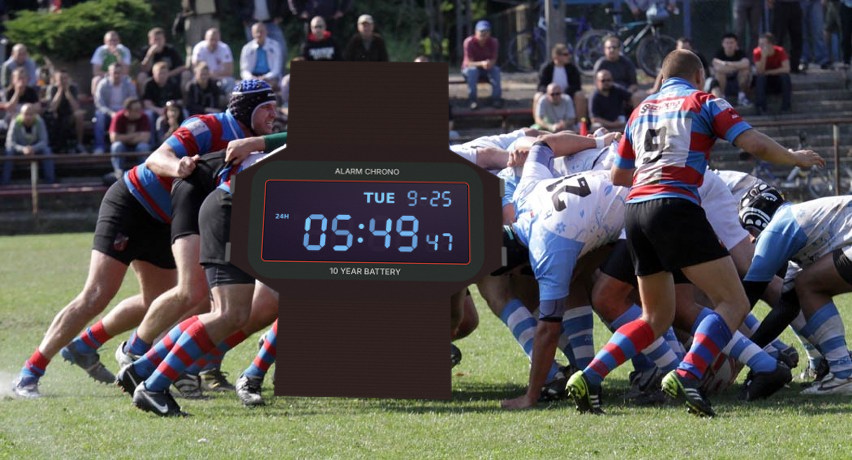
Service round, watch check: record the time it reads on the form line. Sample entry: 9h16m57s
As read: 5h49m47s
